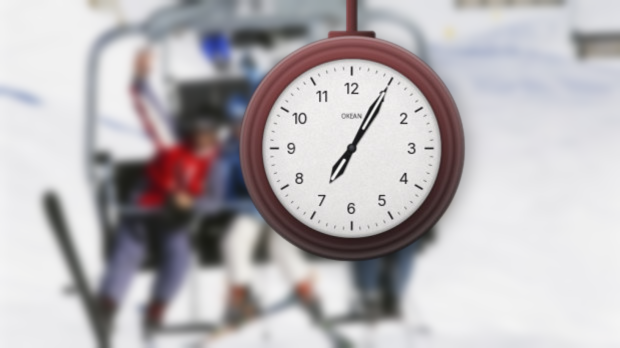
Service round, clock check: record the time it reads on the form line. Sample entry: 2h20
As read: 7h05
